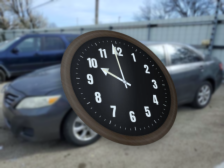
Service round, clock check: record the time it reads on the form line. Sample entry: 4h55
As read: 9h59
